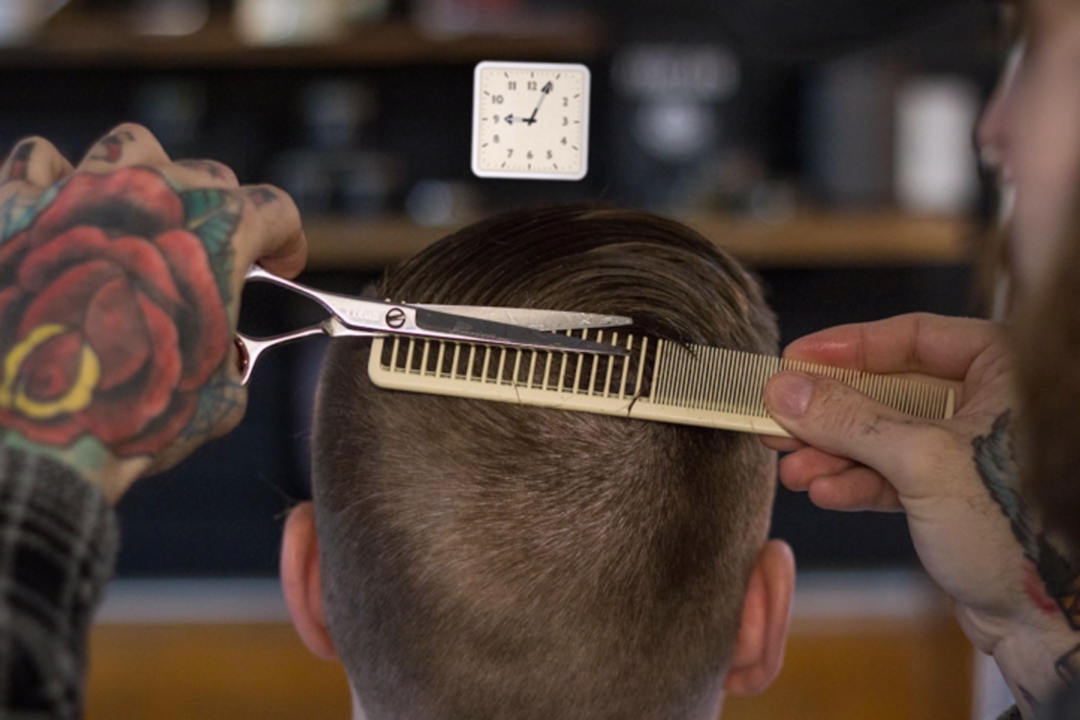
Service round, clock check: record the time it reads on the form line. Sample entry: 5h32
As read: 9h04
